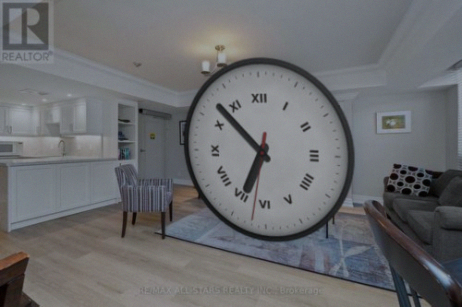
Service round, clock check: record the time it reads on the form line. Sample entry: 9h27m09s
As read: 6h52m32s
